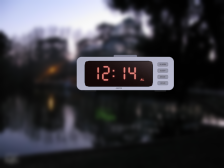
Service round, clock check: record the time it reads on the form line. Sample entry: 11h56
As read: 12h14
